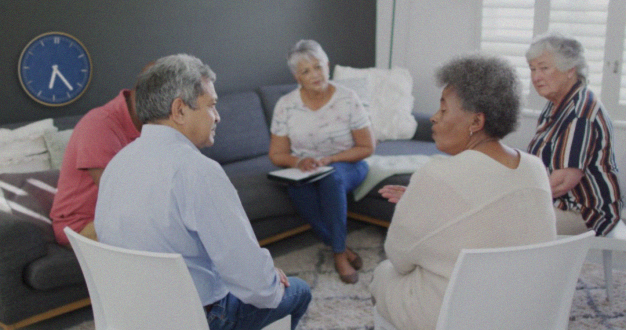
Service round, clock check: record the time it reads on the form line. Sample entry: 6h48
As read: 6h23
